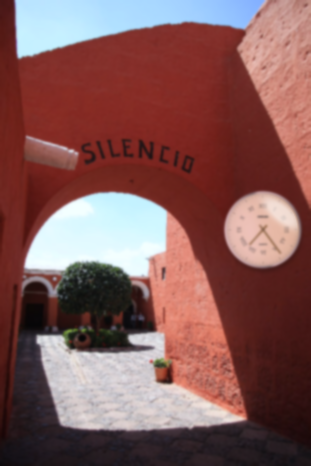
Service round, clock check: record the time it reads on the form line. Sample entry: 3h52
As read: 7h24
